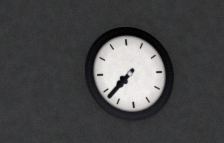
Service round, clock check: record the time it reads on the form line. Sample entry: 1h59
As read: 7h38
